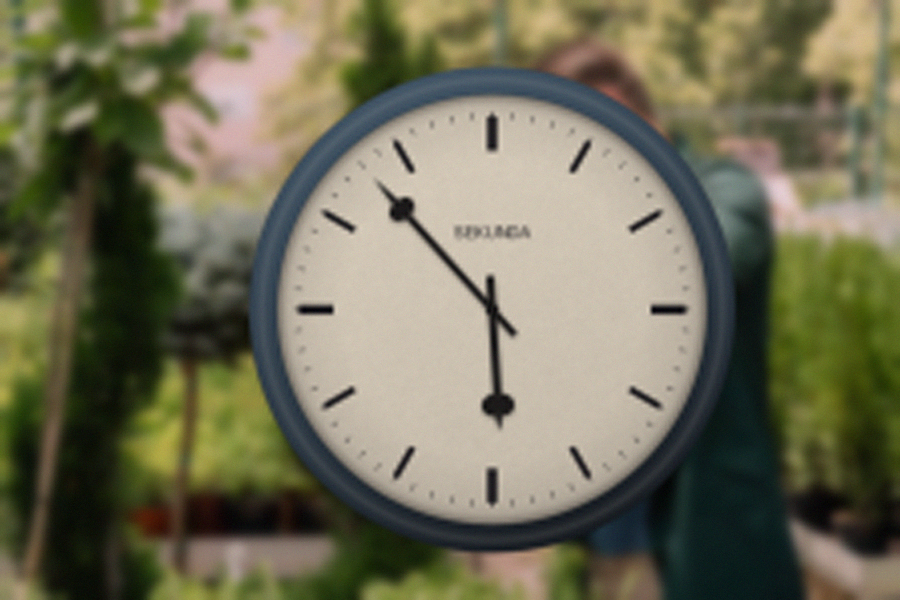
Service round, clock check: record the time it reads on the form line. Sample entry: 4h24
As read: 5h53
